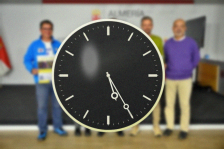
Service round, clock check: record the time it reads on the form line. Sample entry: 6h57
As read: 5h25
